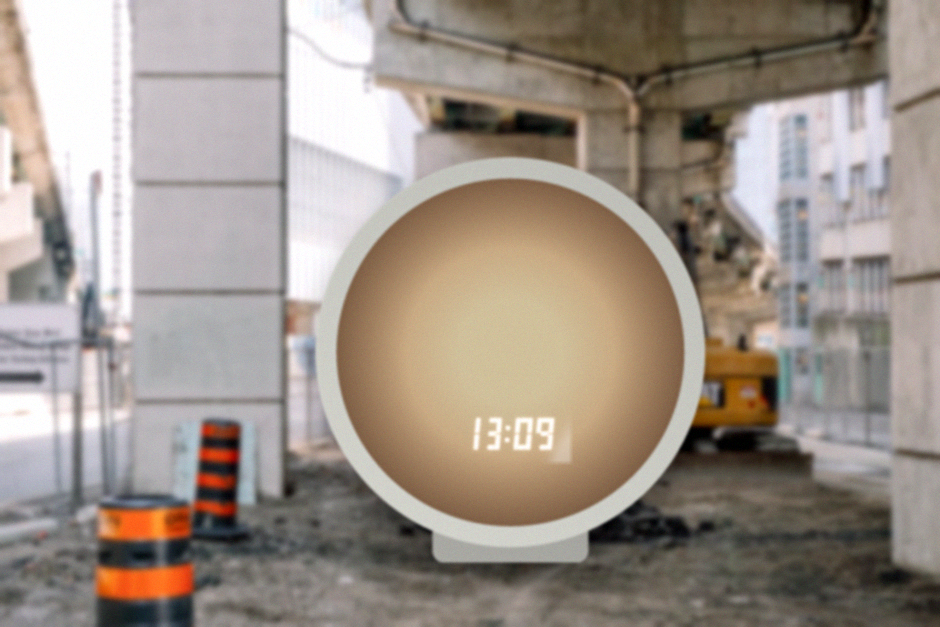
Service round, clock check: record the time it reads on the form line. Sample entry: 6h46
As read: 13h09
